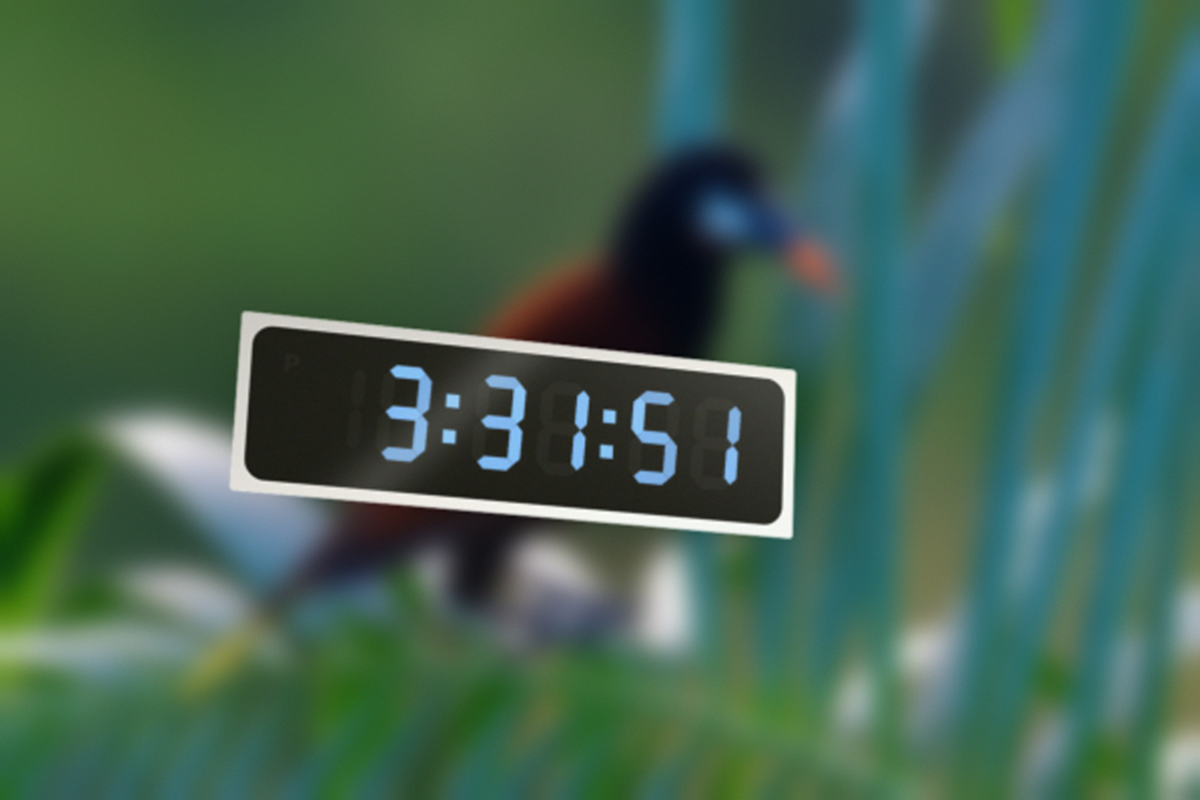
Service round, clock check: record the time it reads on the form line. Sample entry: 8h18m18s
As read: 3h31m51s
